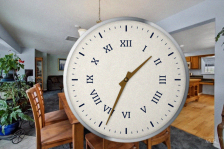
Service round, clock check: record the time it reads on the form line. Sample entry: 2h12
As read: 1h34
